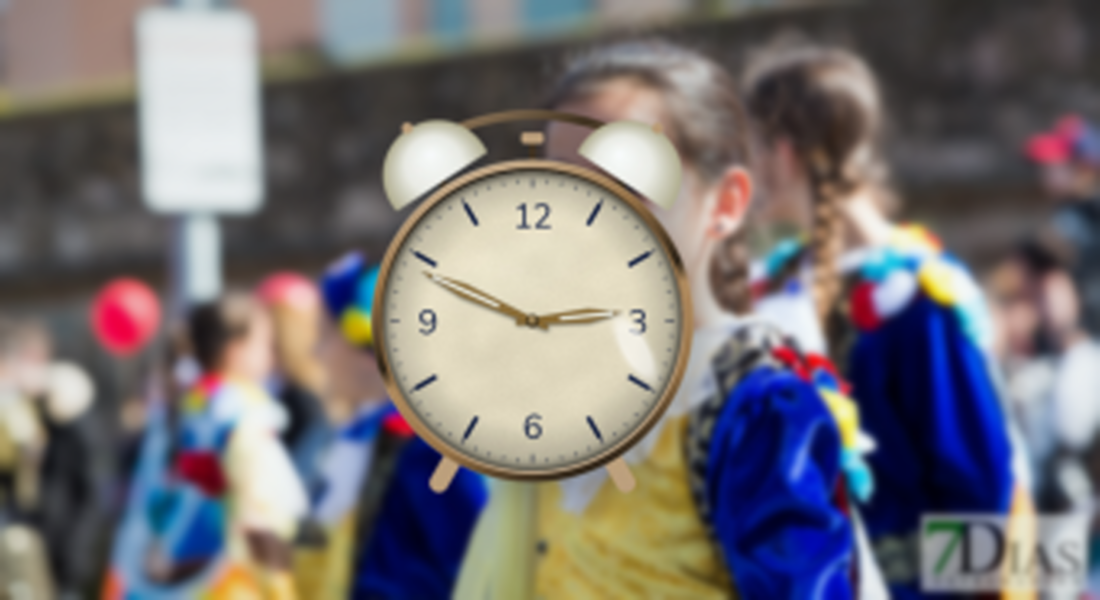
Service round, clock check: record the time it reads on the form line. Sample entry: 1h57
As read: 2h49
